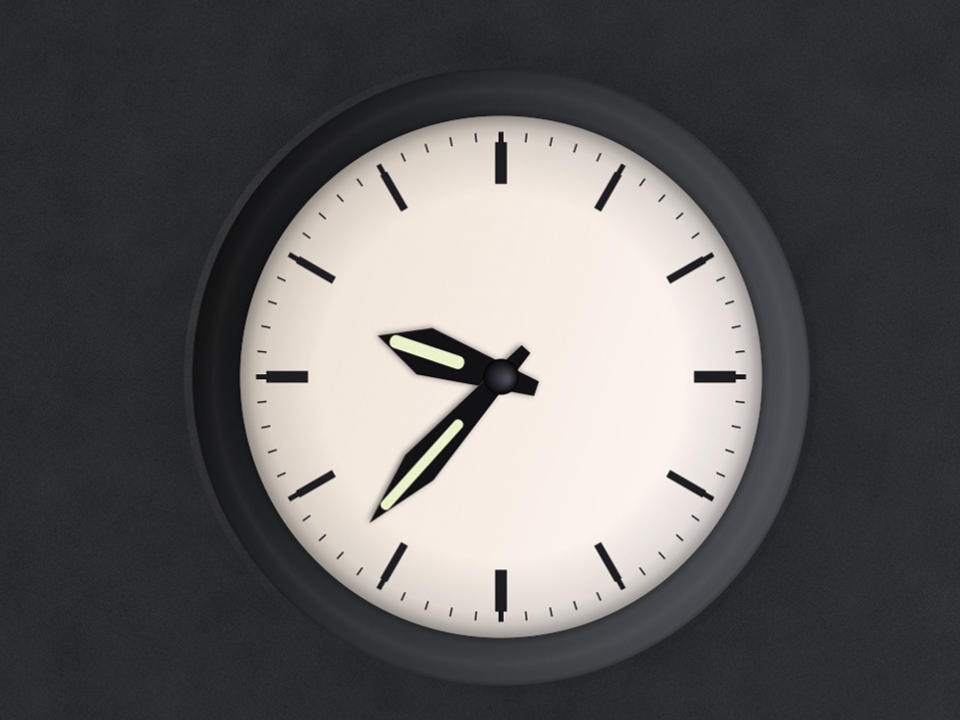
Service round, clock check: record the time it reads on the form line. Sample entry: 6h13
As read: 9h37
